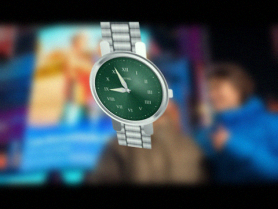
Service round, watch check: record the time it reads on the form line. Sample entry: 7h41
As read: 8h56
